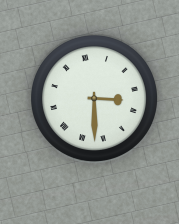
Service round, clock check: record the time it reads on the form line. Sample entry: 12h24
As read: 3h32
